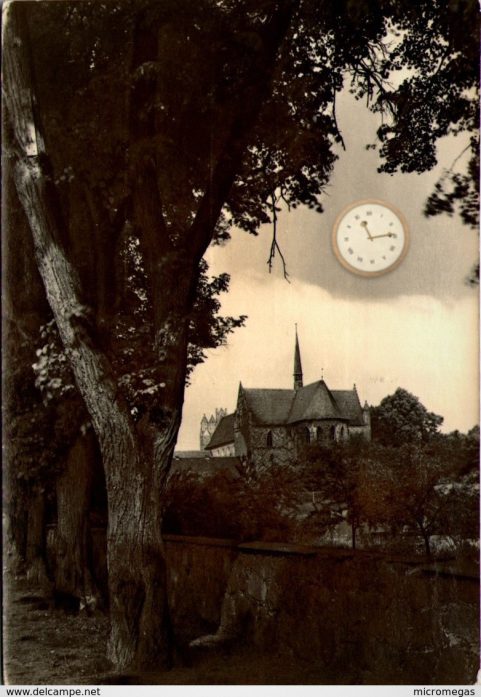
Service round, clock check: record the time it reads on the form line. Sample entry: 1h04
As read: 11h14
